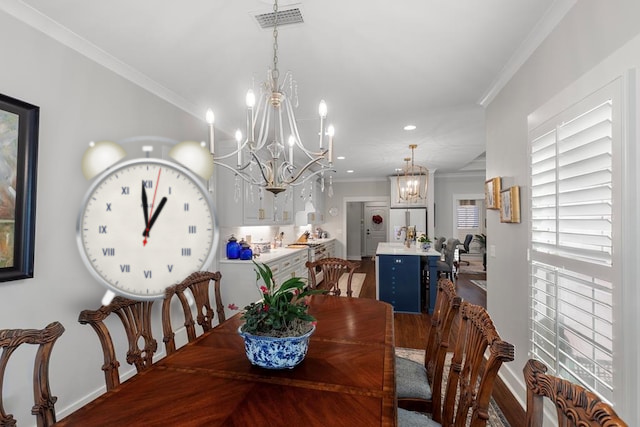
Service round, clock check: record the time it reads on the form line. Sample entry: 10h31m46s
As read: 12h59m02s
